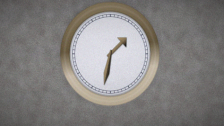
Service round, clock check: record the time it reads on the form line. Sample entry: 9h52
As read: 1h32
